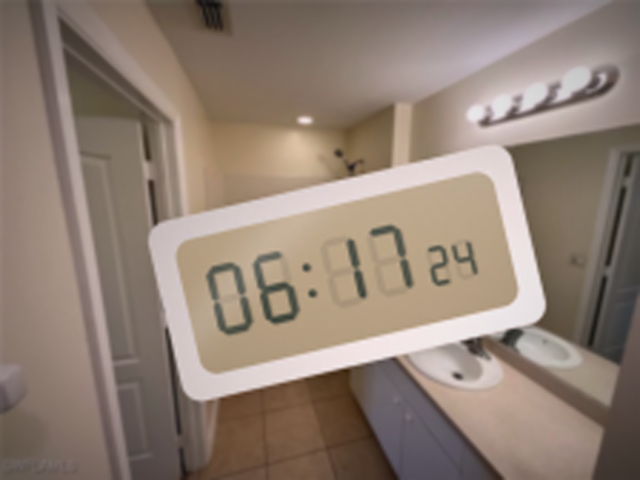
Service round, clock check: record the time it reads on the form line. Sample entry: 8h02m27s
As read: 6h17m24s
